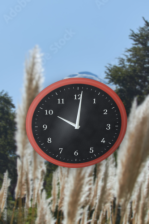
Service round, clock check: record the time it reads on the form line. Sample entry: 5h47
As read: 10h01
